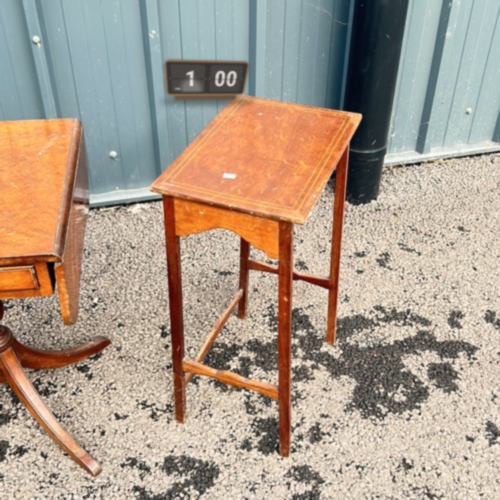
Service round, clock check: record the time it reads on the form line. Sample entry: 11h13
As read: 1h00
